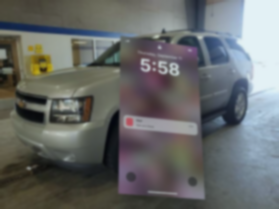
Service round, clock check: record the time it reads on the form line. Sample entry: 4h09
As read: 5h58
